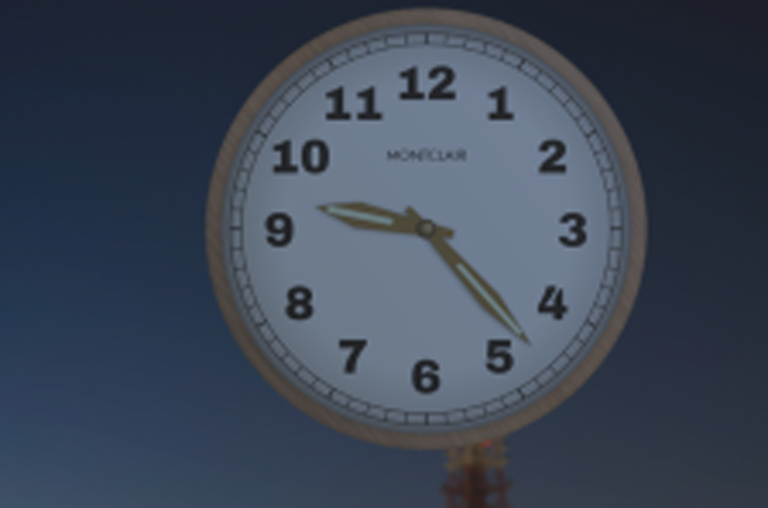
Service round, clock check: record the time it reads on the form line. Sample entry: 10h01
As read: 9h23
